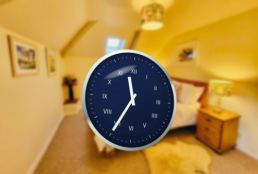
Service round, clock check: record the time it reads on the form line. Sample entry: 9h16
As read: 11h35
